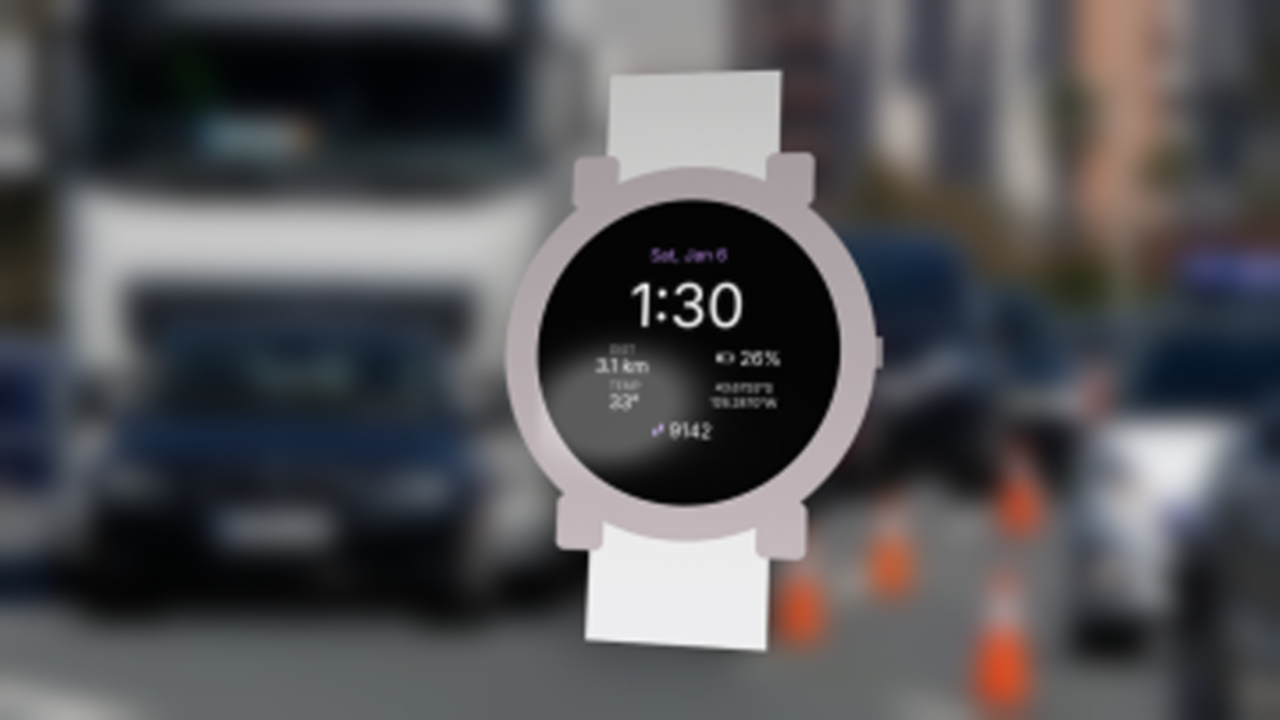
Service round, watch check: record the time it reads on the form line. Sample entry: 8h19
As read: 1h30
